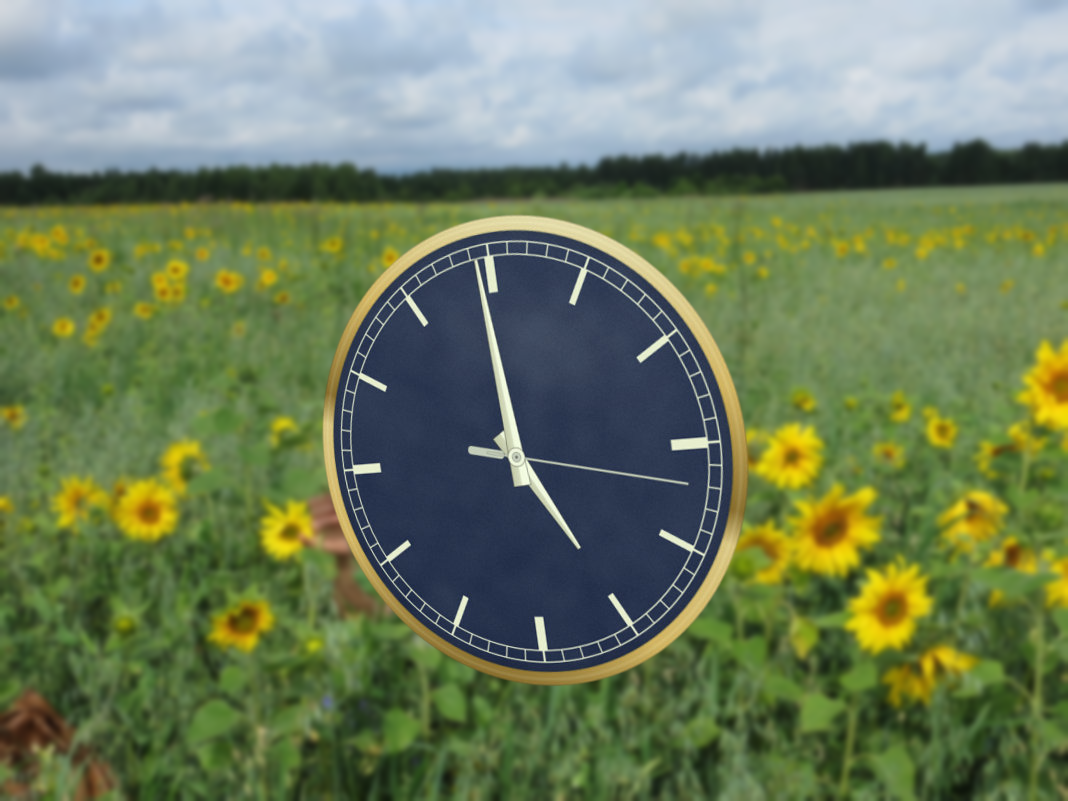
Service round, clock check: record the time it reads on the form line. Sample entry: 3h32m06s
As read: 4h59m17s
